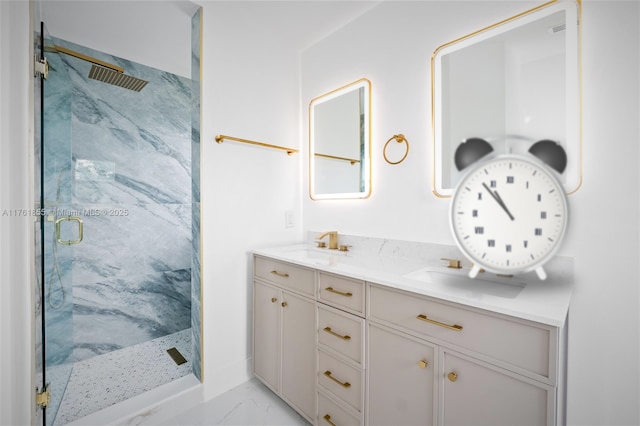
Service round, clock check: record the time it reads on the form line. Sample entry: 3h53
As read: 10h53
